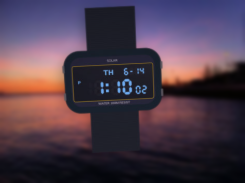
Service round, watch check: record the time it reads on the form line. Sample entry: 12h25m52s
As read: 1h10m02s
